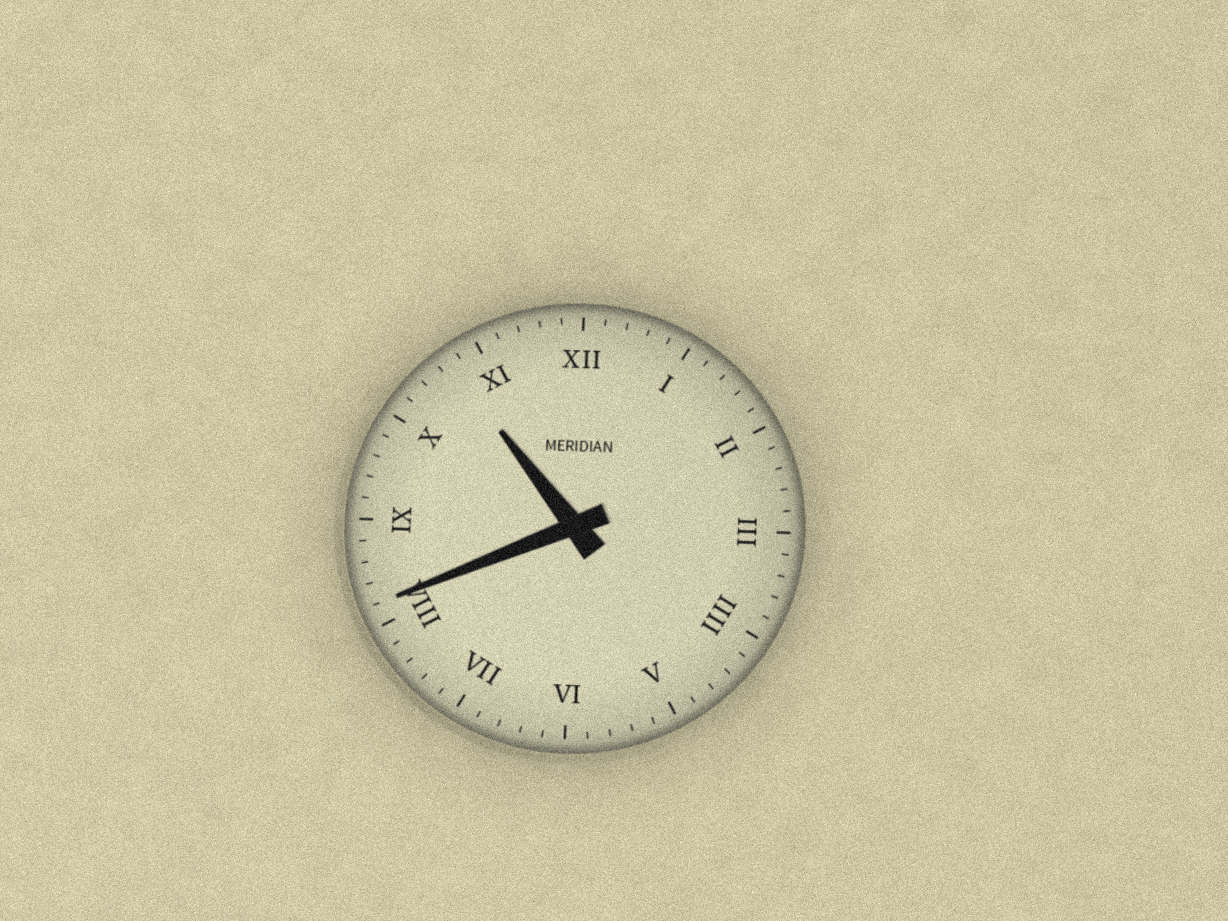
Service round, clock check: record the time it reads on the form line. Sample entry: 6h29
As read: 10h41
